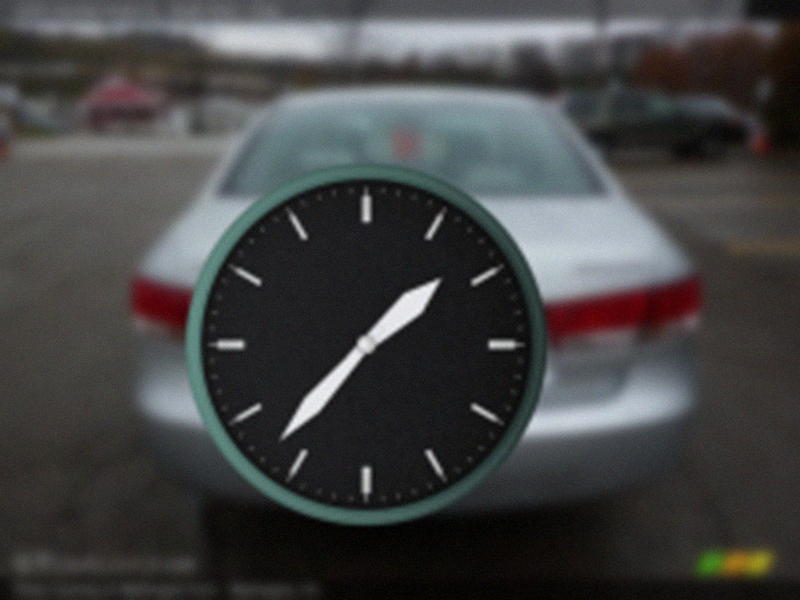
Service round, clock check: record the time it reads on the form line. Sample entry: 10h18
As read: 1h37
